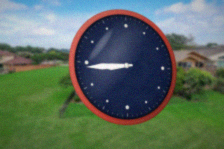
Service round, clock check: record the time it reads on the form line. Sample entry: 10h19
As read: 8h44
